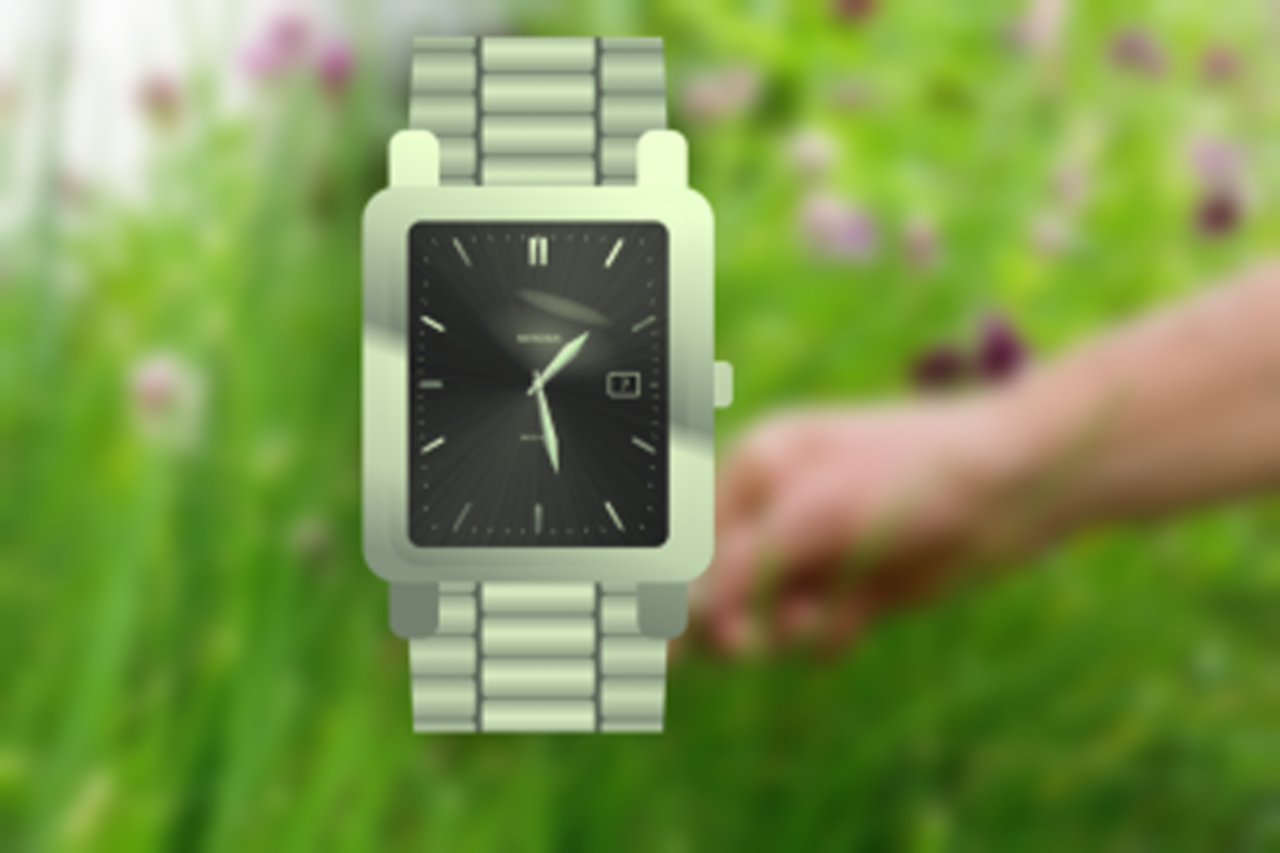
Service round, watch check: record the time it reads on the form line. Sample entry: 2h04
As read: 1h28
